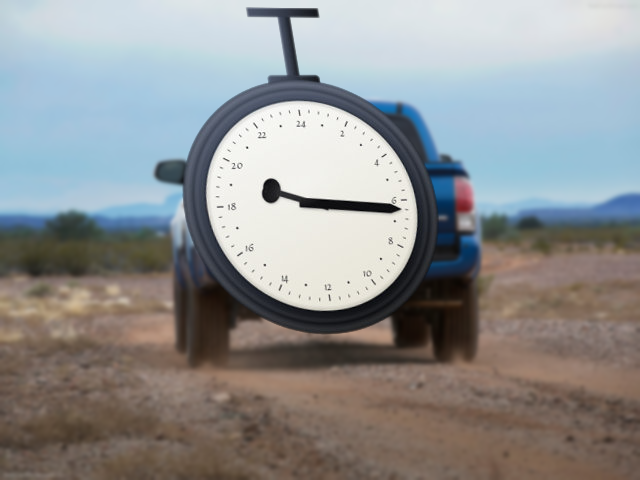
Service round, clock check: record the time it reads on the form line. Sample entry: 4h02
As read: 19h16
